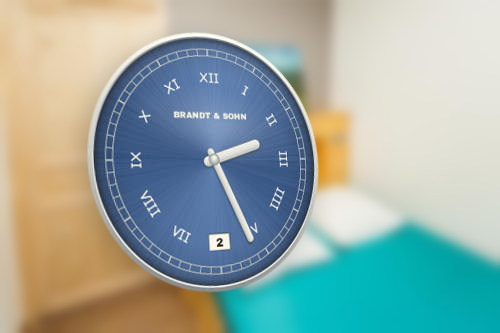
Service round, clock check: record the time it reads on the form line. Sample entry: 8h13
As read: 2h26
